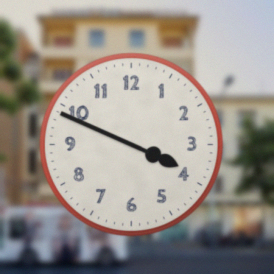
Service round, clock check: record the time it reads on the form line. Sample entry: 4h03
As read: 3h49
